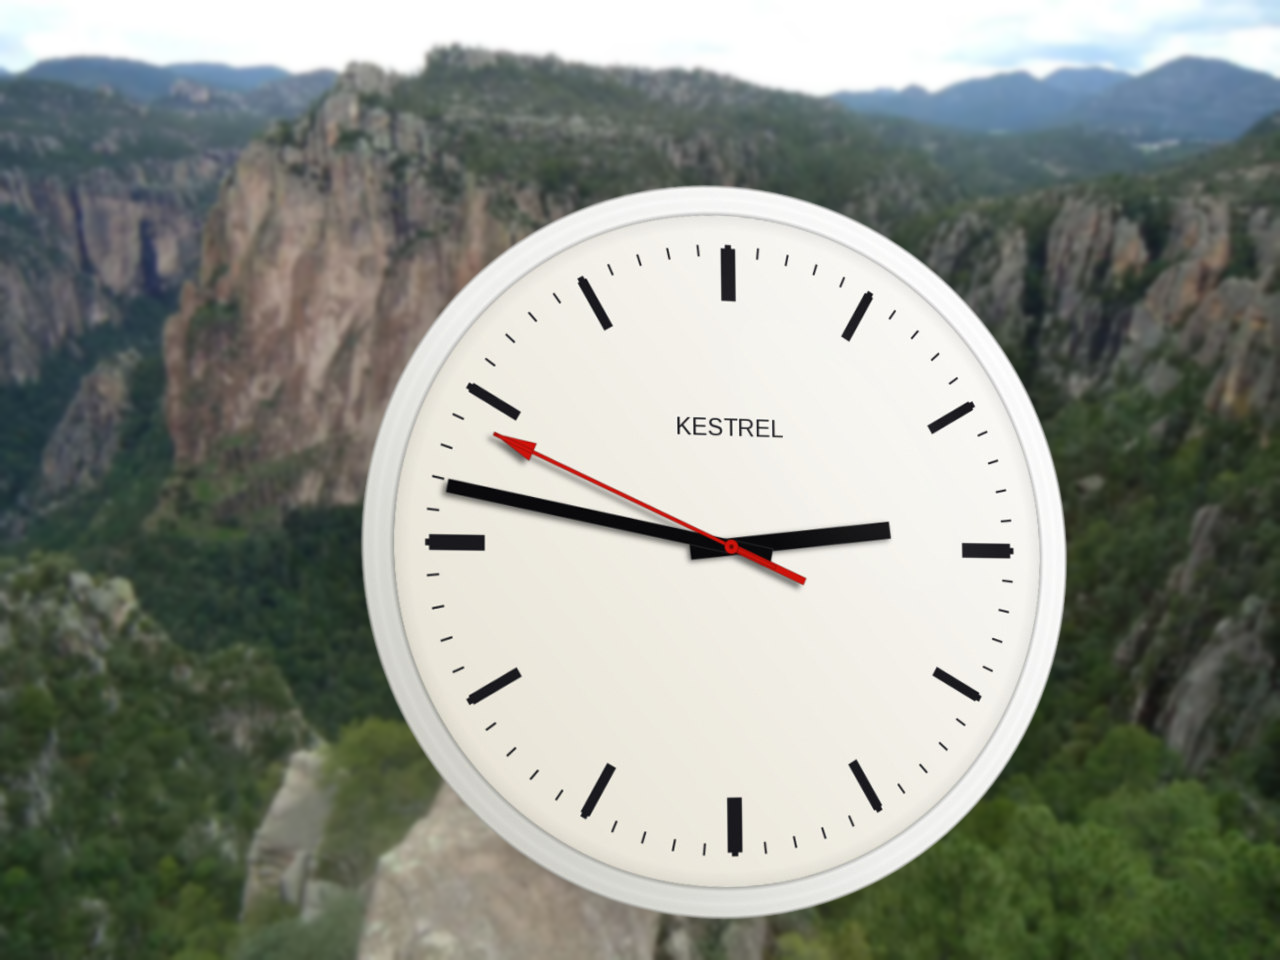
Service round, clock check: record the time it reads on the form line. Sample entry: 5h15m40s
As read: 2h46m49s
